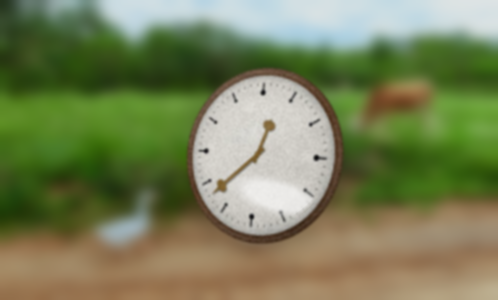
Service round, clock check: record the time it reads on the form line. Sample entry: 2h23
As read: 12h38
